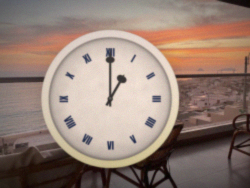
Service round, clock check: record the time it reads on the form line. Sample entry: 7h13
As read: 1h00
